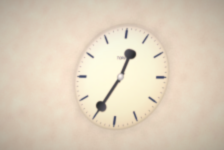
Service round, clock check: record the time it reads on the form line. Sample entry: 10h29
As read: 12h35
